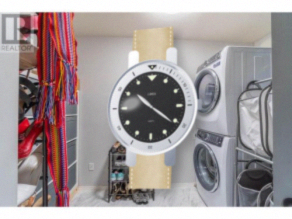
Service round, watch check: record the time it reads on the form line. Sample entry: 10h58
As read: 10h21
